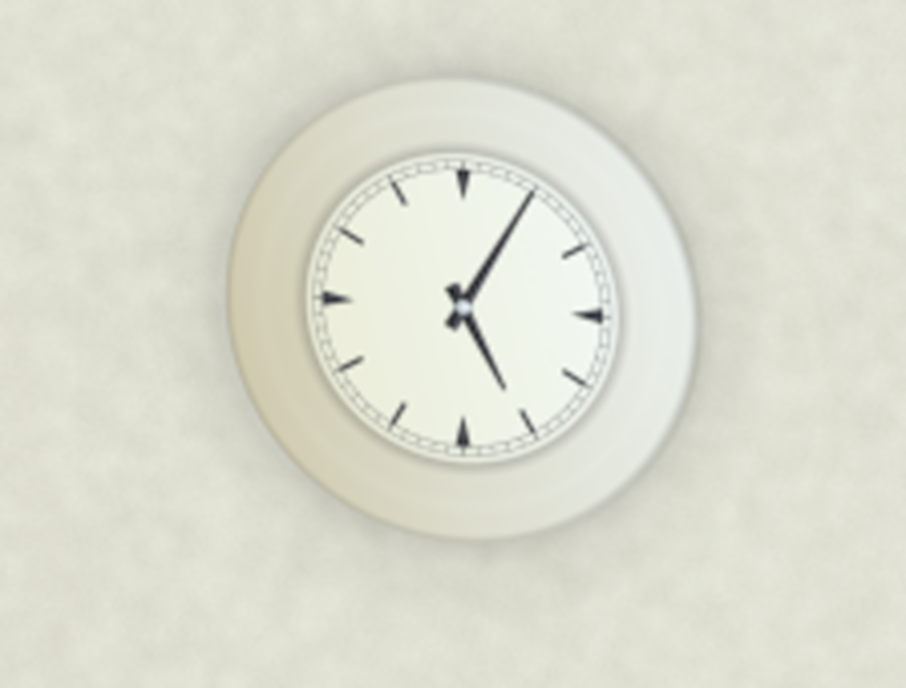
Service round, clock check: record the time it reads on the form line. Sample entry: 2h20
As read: 5h05
